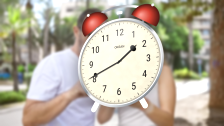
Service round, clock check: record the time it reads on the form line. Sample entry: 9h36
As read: 1h41
